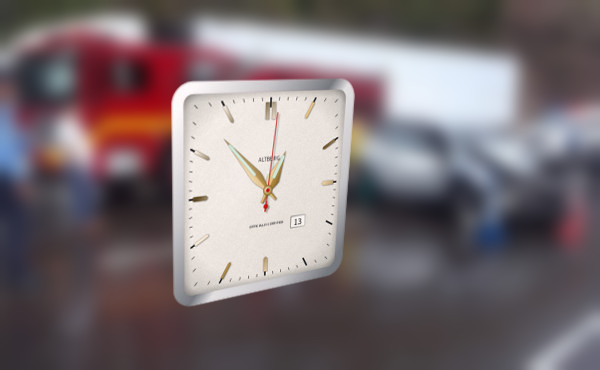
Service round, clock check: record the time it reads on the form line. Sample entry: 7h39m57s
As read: 12h53m01s
